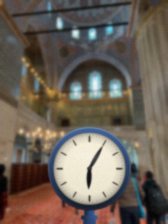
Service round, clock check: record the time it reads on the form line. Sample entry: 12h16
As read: 6h05
